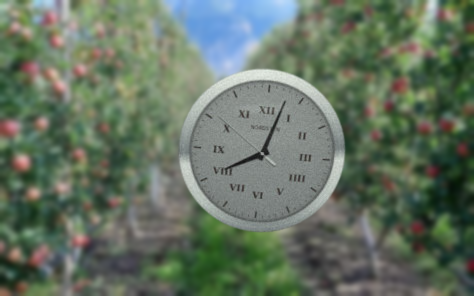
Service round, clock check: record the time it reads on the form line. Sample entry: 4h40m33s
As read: 8h02m51s
